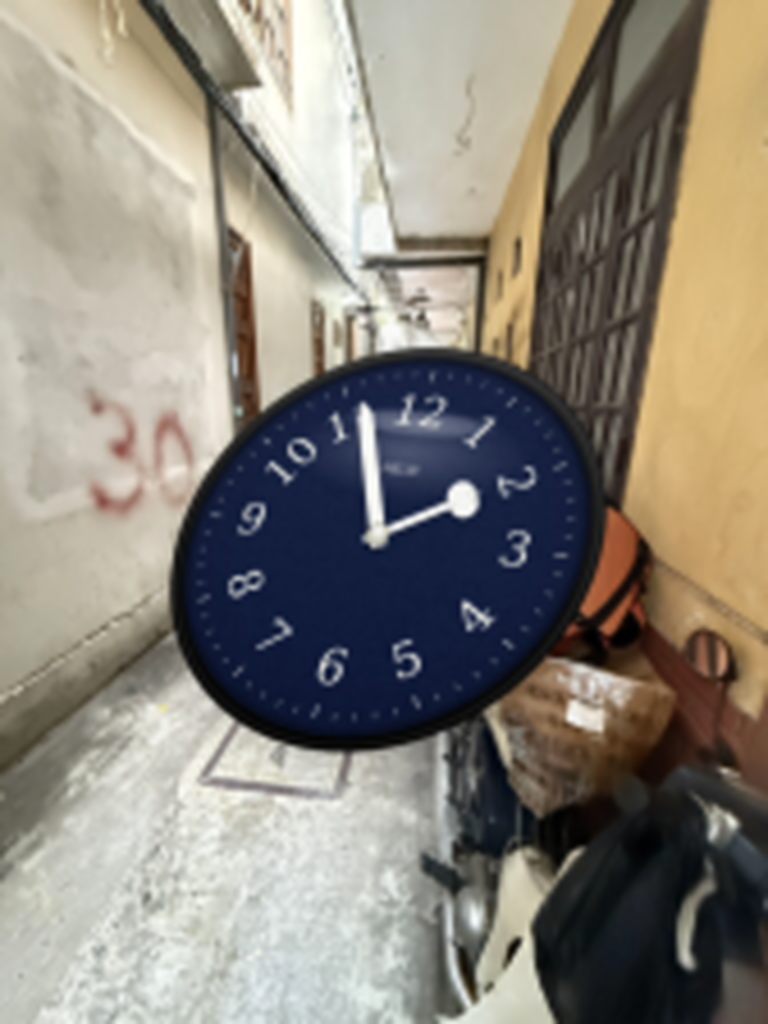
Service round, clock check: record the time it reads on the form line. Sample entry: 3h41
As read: 1h56
